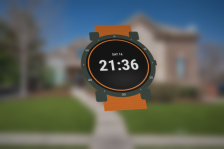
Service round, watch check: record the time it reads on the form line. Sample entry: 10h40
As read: 21h36
